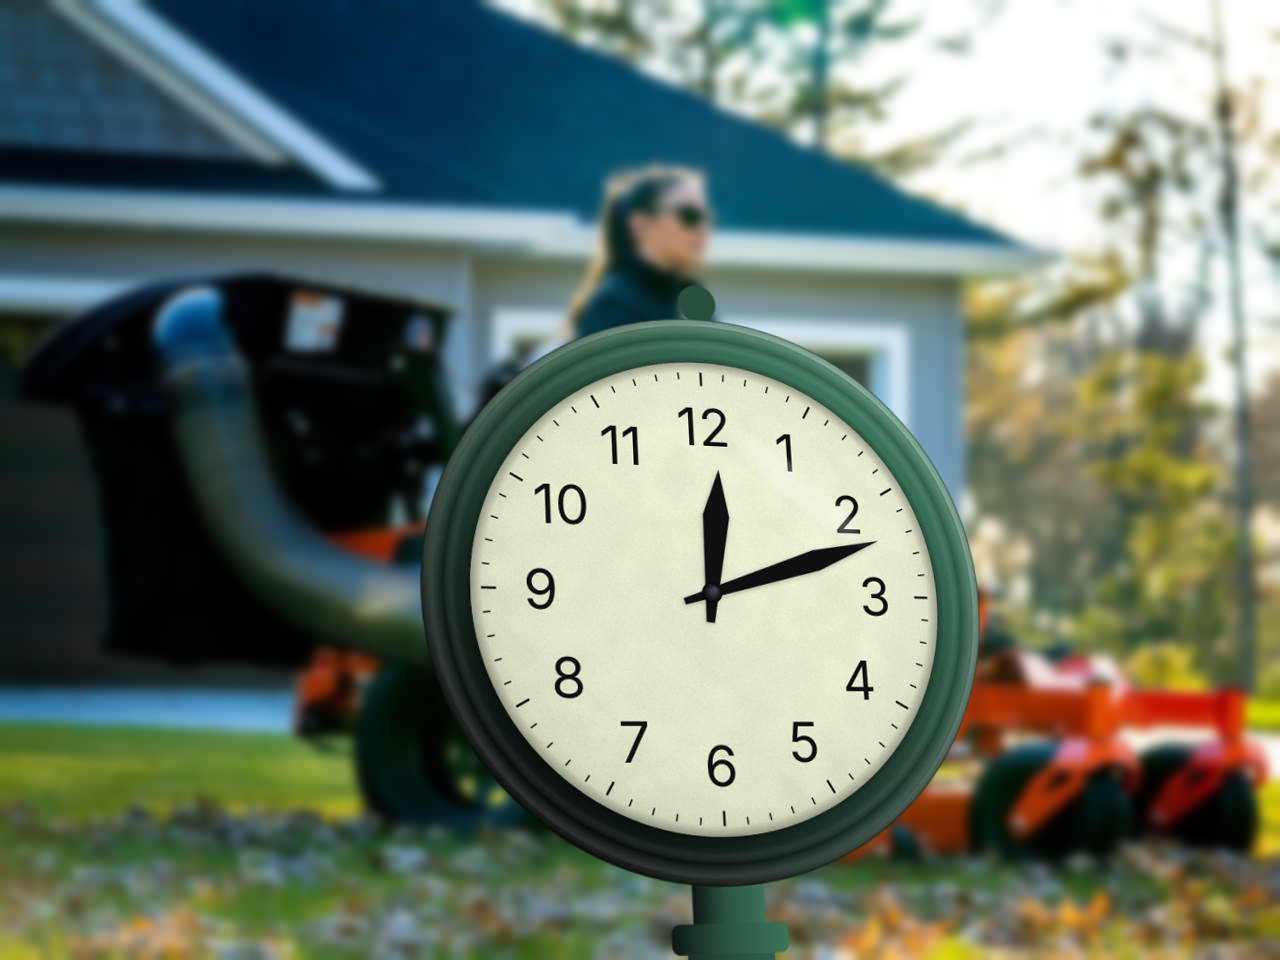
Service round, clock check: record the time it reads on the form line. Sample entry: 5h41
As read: 12h12
